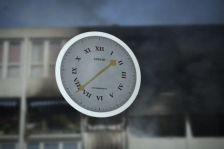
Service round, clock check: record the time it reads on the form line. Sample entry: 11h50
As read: 1h38
